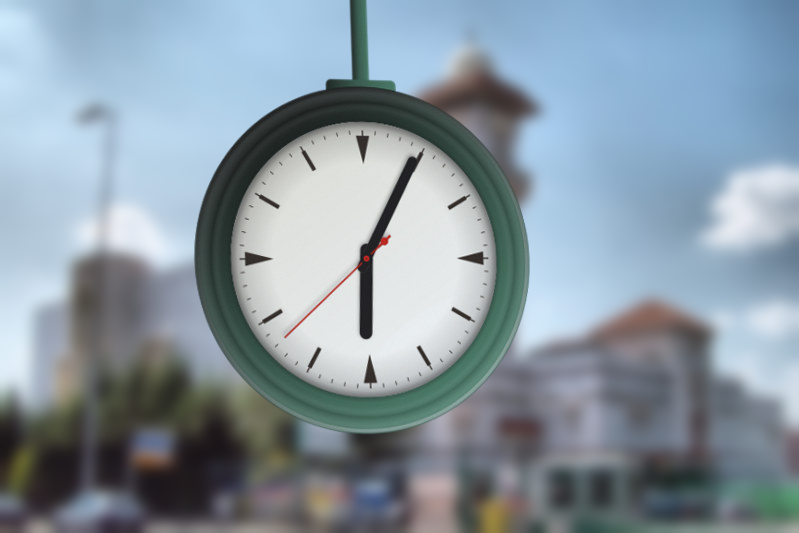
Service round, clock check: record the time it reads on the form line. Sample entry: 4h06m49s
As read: 6h04m38s
